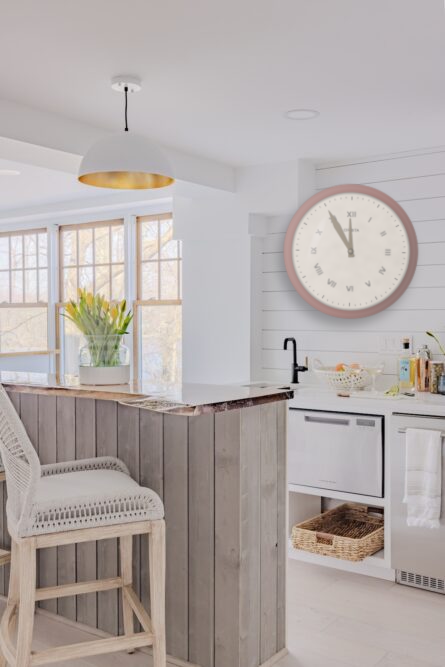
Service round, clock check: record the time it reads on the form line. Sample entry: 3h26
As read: 11h55
